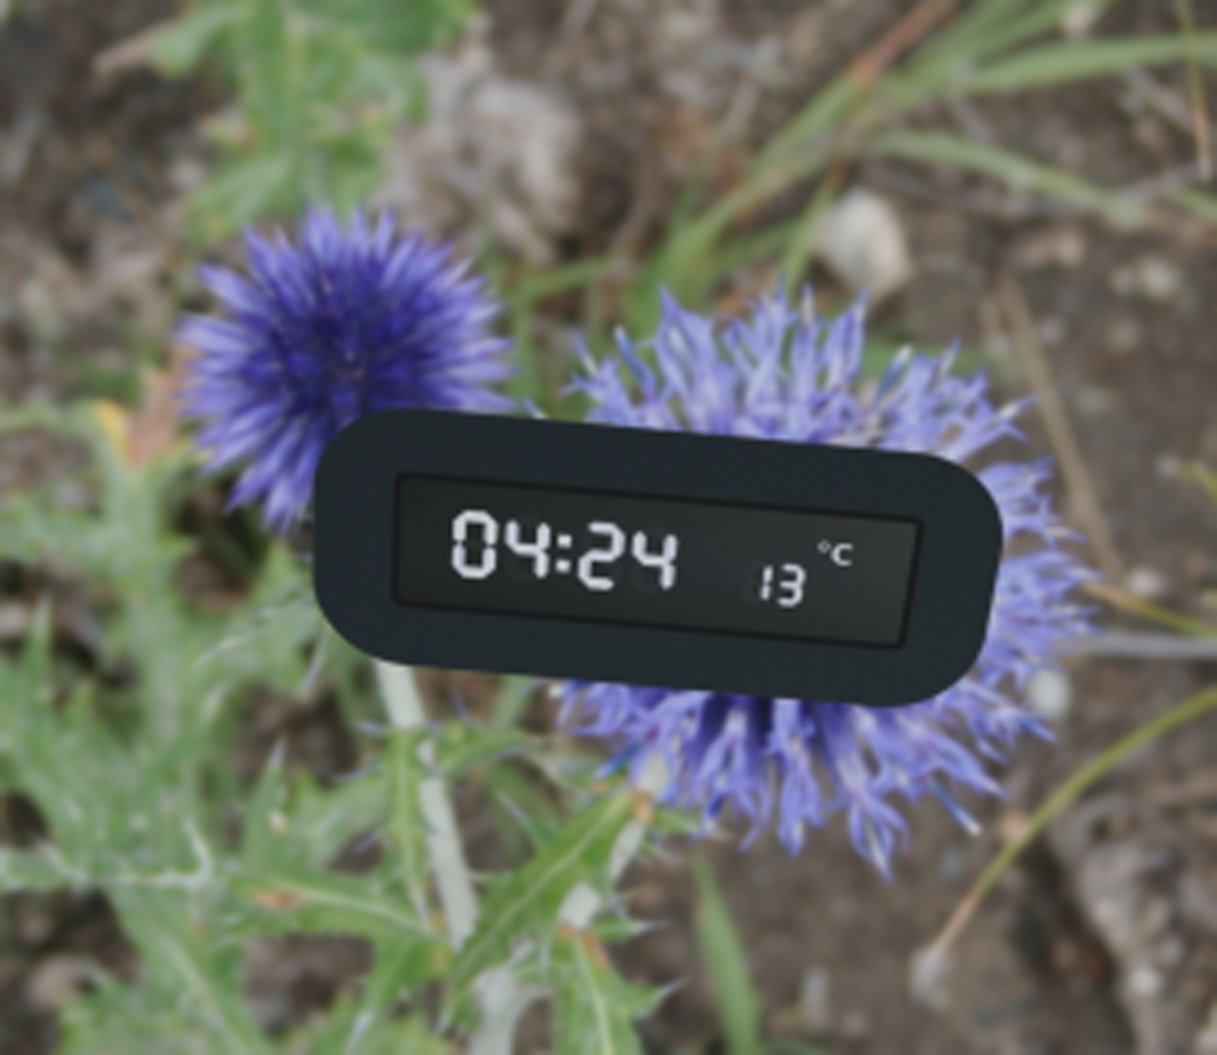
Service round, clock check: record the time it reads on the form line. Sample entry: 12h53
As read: 4h24
